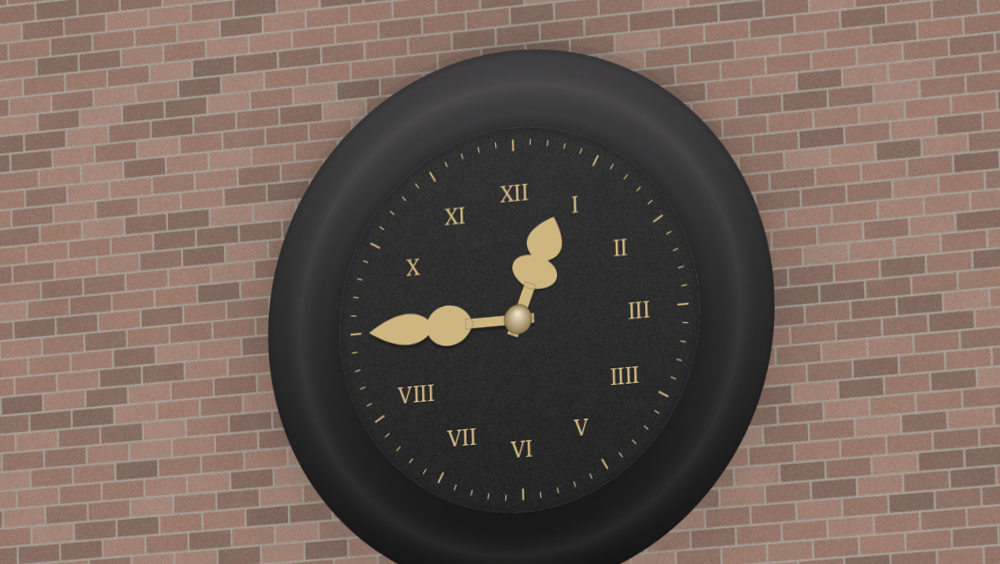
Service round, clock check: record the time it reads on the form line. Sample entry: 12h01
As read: 12h45
